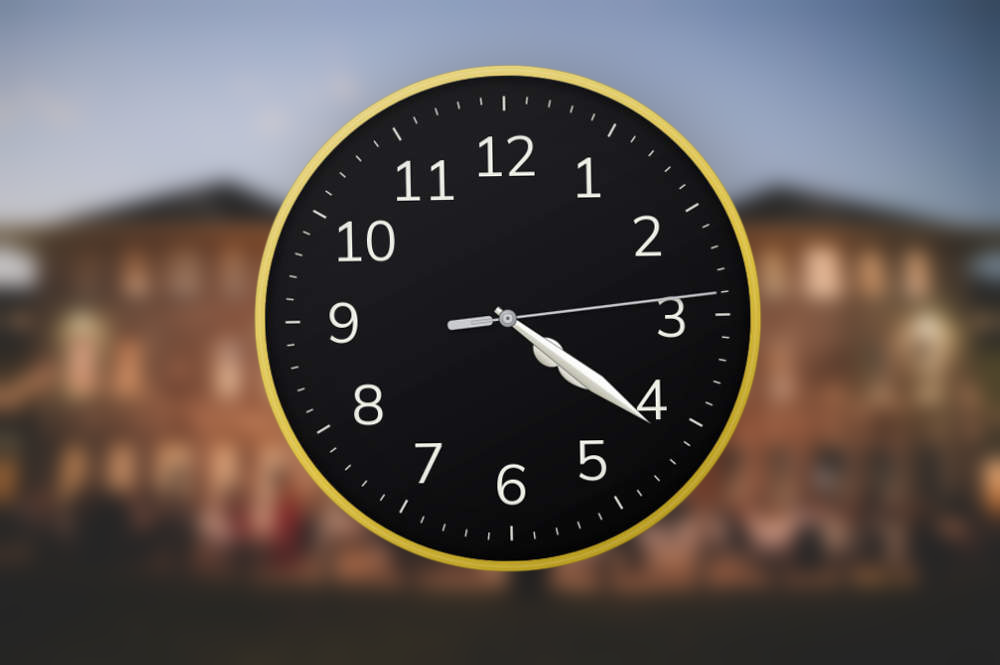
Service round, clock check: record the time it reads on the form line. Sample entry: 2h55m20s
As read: 4h21m14s
